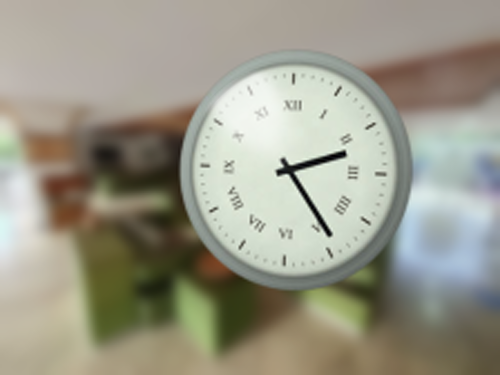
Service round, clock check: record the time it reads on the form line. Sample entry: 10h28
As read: 2h24
